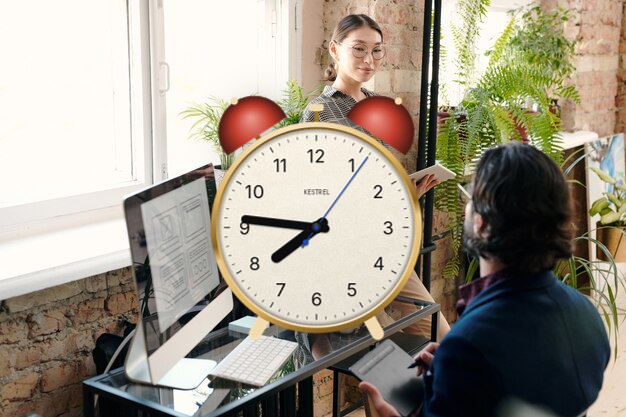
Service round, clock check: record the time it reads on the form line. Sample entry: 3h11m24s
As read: 7h46m06s
